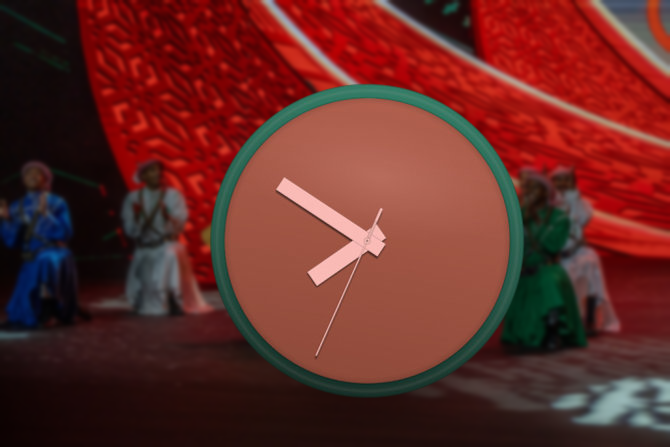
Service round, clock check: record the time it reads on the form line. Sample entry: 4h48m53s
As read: 7h50m34s
